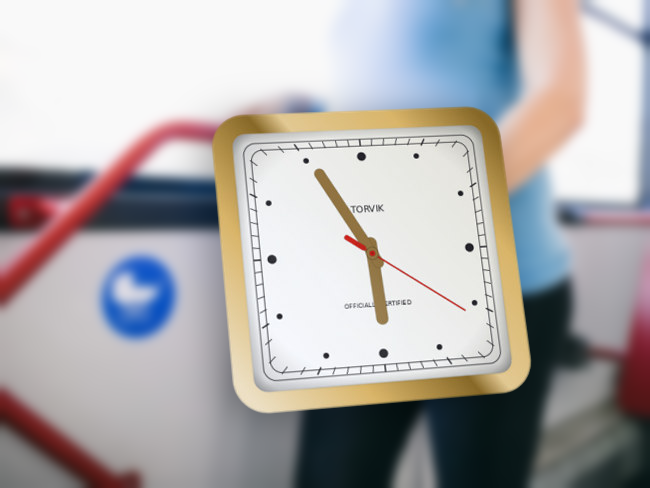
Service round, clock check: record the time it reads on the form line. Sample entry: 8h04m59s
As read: 5h55m21s
